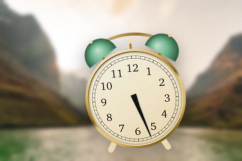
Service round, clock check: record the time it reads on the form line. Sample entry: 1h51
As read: 5h27
